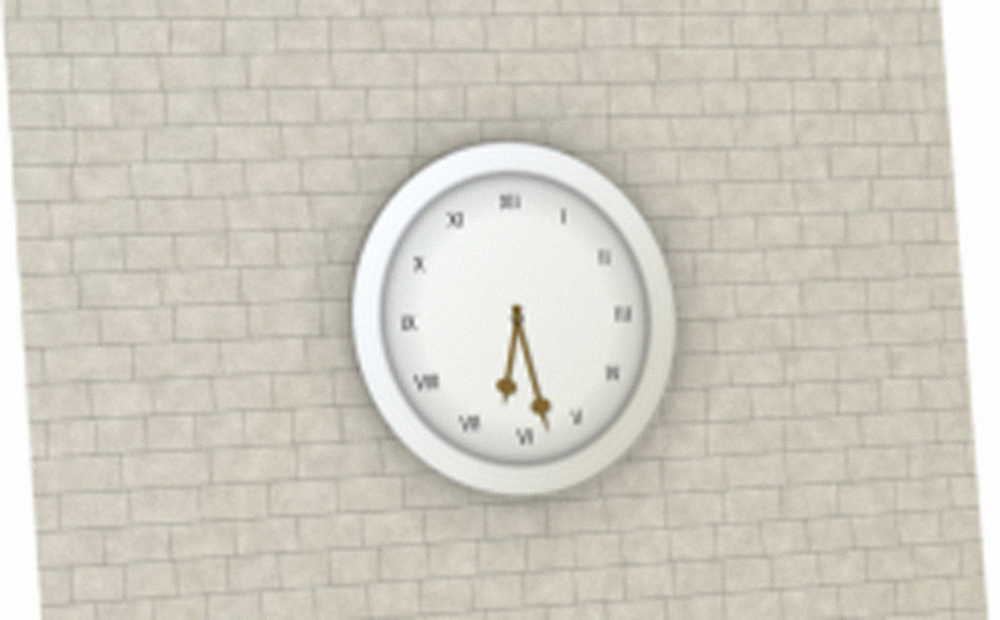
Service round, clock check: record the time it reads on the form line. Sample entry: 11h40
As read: 6h28
